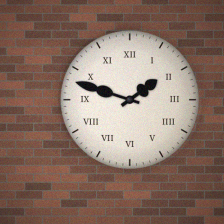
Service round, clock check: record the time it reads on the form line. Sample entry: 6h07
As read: 1h48
